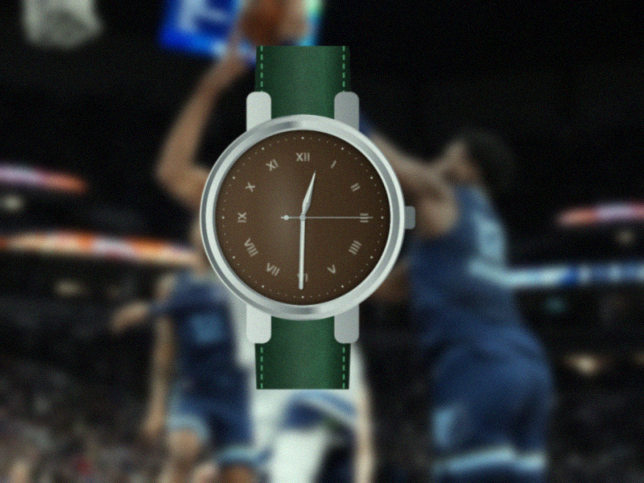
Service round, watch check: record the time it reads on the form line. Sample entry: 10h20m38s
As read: 12h30m15s
